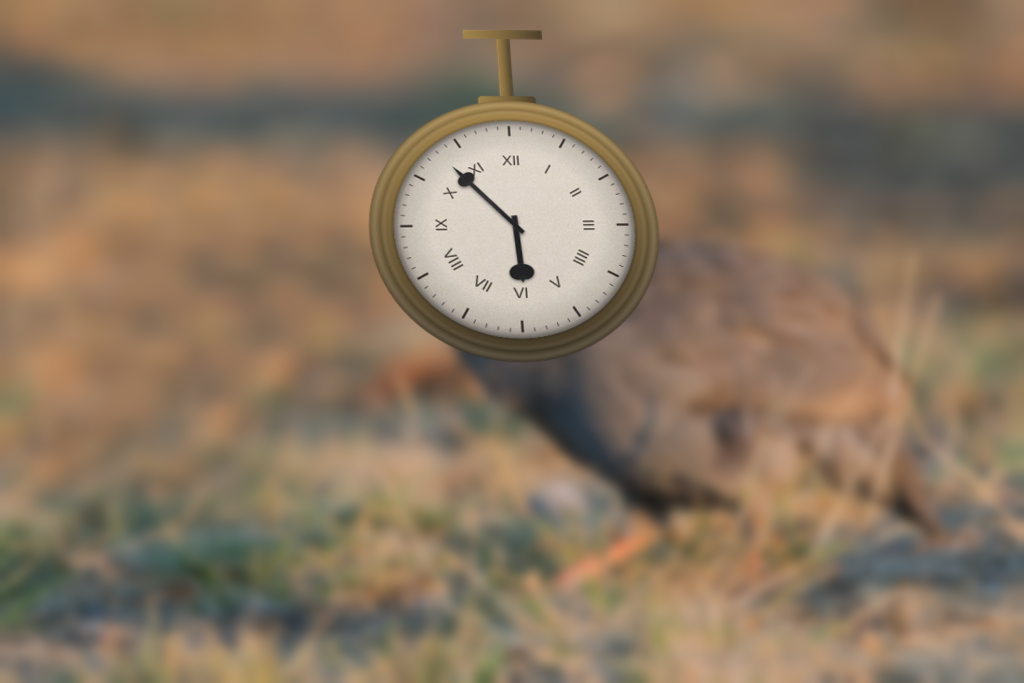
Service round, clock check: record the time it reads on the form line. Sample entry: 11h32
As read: 5h53
